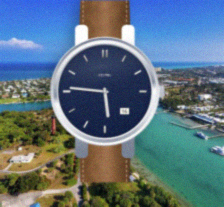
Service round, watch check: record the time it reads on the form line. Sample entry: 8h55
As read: 5h46
